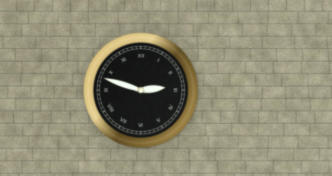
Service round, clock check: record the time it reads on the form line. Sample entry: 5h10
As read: 2h48
